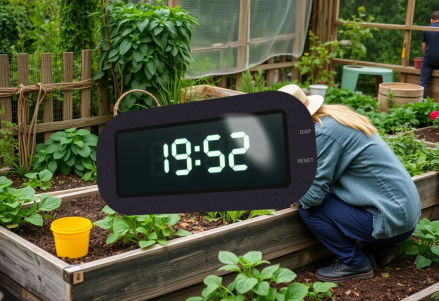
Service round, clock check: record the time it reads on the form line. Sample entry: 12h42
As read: 19h52
